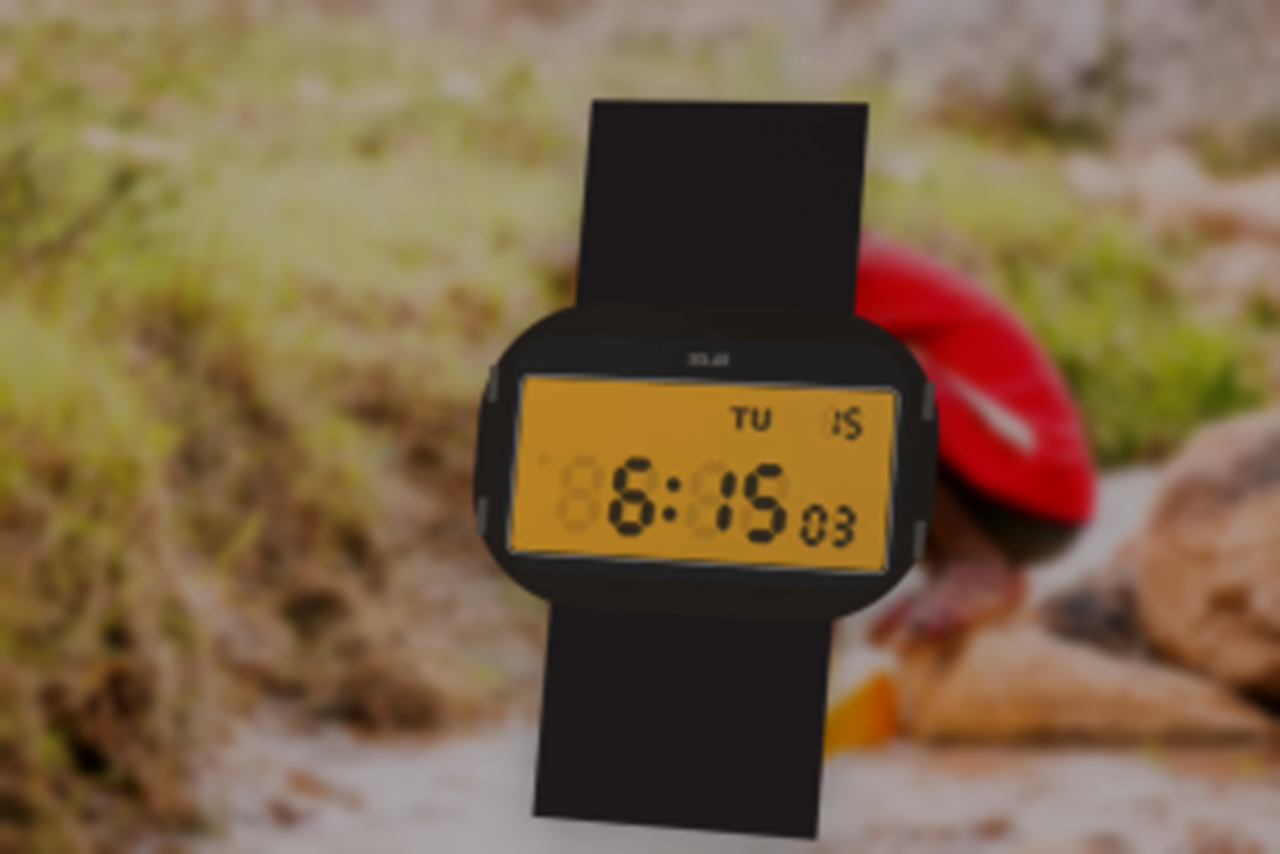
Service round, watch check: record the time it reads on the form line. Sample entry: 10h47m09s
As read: 6h15m03s
